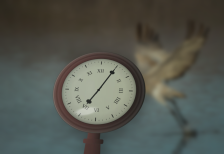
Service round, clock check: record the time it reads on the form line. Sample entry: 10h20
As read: 7h05
